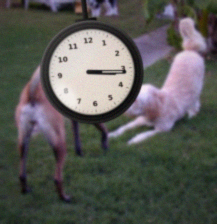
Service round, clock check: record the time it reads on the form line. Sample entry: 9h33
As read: 3h16
